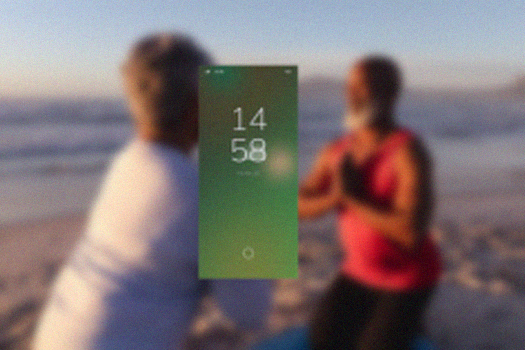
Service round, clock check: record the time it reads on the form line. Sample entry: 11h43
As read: 14h58
